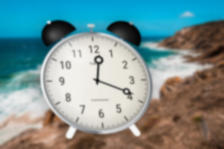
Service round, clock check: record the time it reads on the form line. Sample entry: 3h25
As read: 12h19
